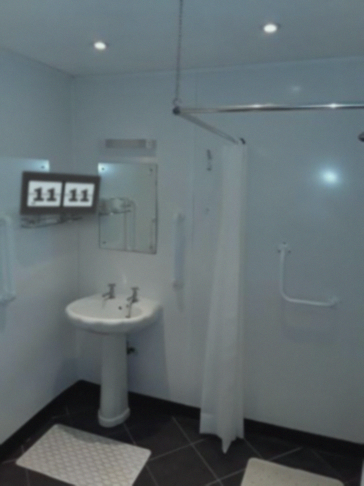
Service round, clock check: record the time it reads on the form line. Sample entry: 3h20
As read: 11h11
